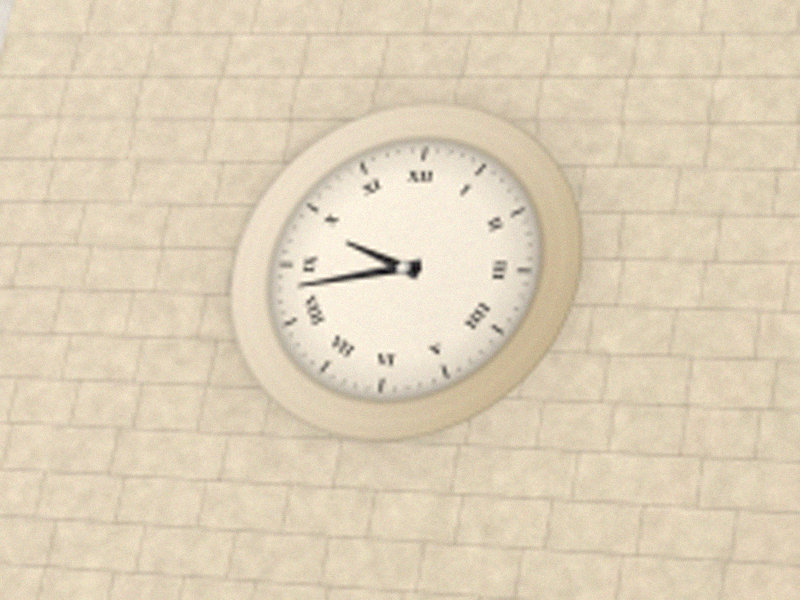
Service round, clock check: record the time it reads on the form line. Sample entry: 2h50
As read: 9h43
